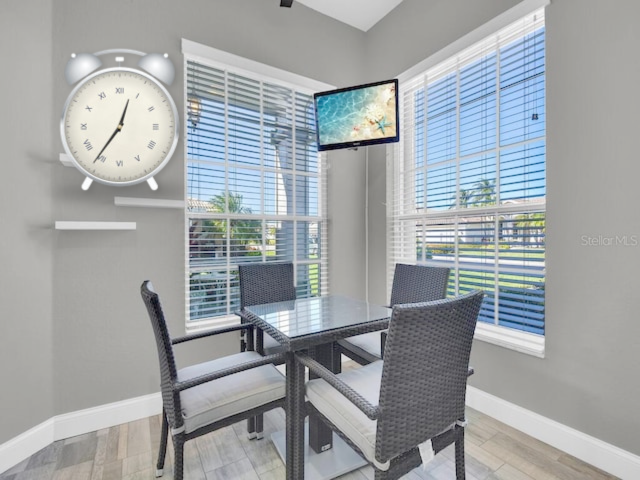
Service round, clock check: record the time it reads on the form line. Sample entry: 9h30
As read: 12h36
